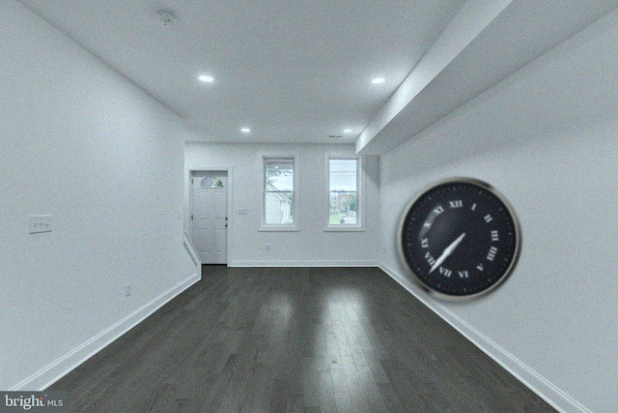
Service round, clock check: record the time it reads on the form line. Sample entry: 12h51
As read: 7h38
